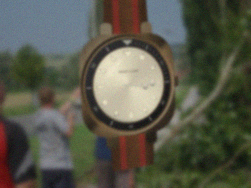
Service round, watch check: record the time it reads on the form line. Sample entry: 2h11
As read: 3h15
